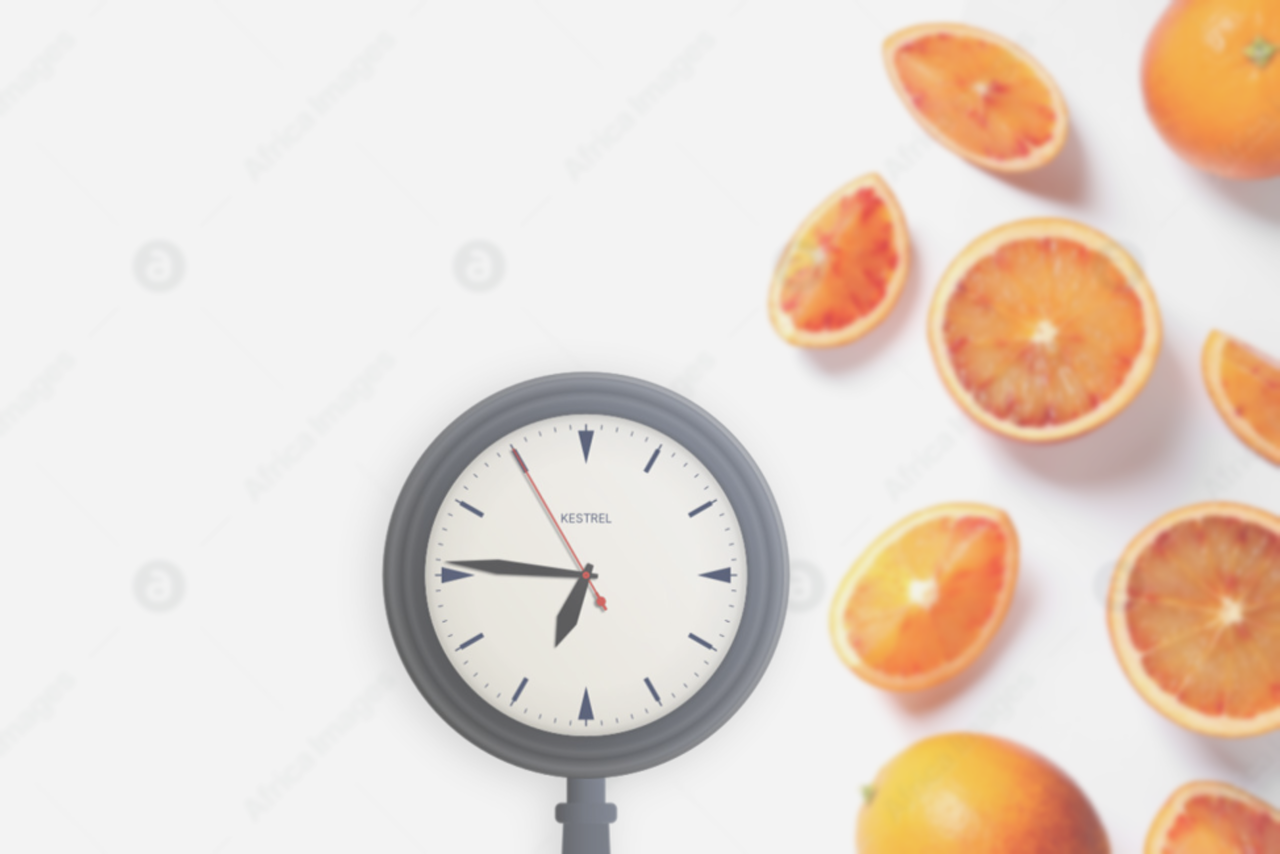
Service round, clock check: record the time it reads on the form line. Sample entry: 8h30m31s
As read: 6h45m55s
